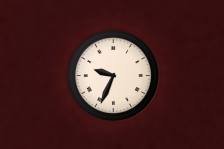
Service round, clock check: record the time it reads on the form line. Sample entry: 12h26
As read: 9h34
